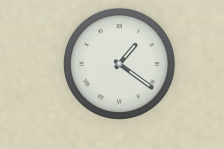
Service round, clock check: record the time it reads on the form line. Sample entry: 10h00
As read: 1h21
